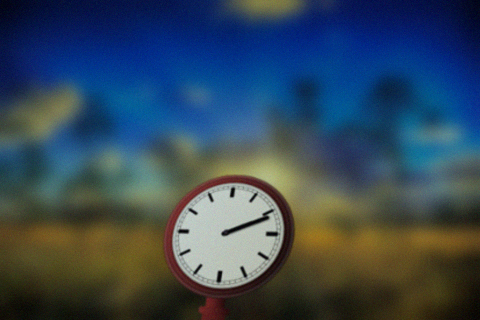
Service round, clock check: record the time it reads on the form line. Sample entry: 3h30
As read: 2h11
